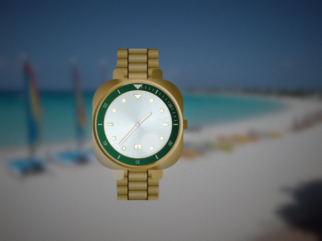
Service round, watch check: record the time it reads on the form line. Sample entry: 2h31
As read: 1h37
